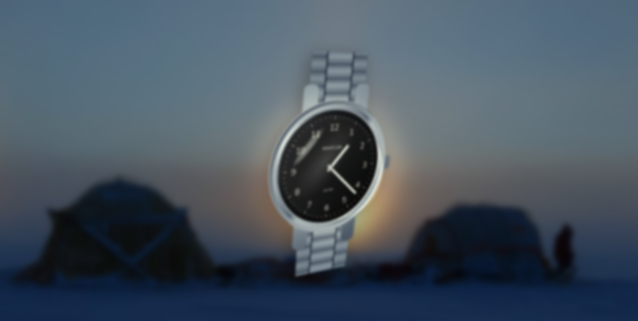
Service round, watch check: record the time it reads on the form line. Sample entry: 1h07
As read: 1h22
